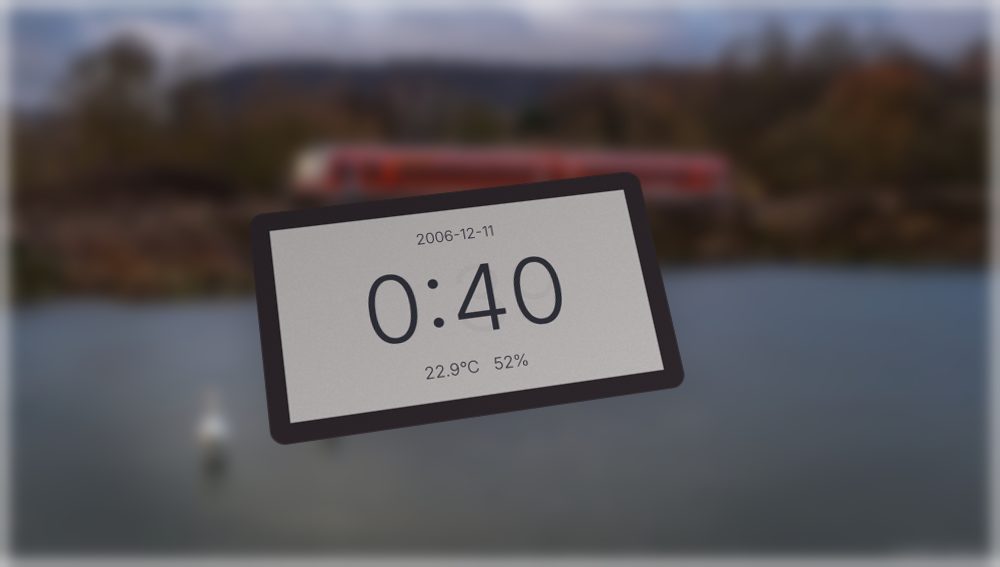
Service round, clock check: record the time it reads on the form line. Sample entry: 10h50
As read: 0h40
